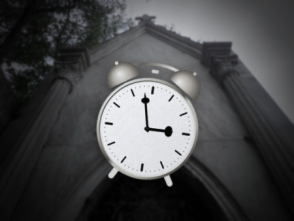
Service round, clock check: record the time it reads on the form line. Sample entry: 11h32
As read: 2h58
